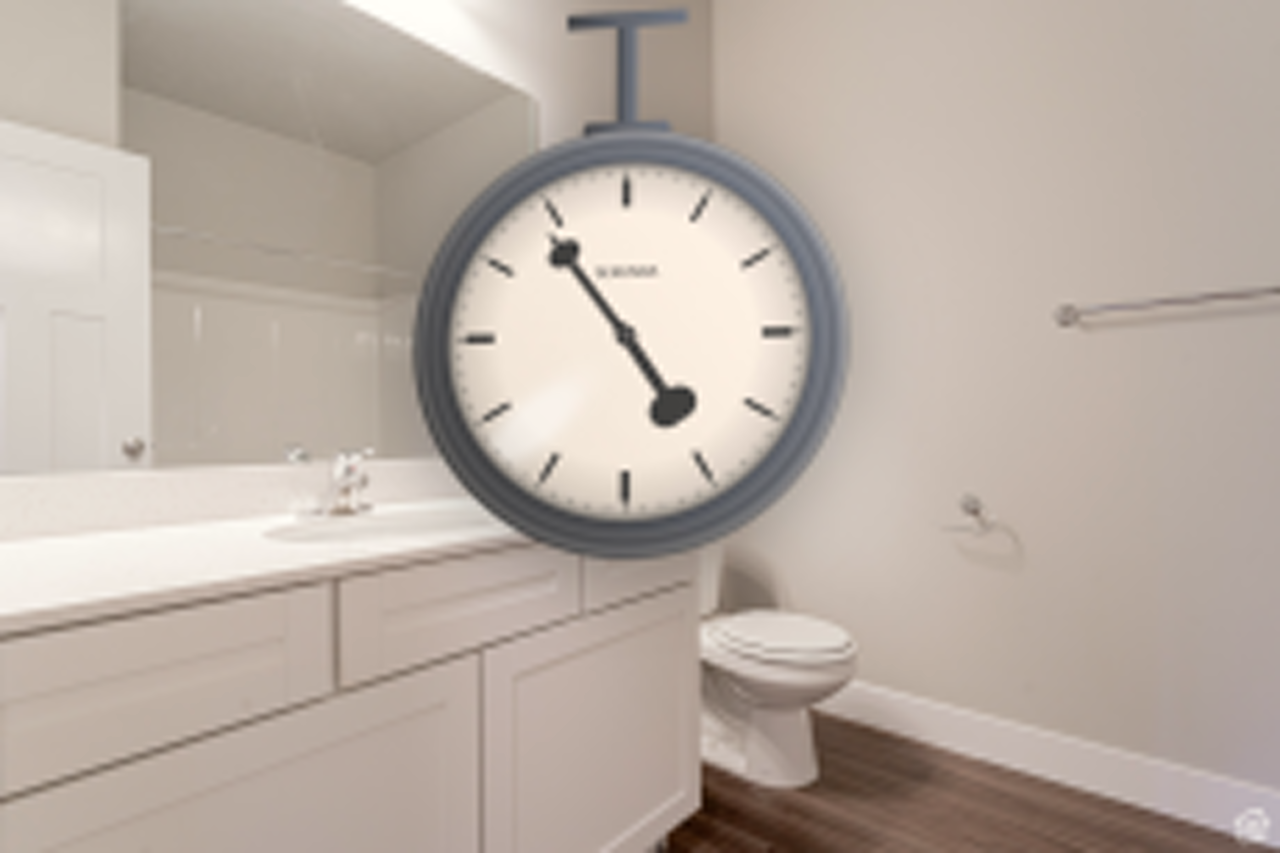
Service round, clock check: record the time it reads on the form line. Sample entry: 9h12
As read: 4h54
